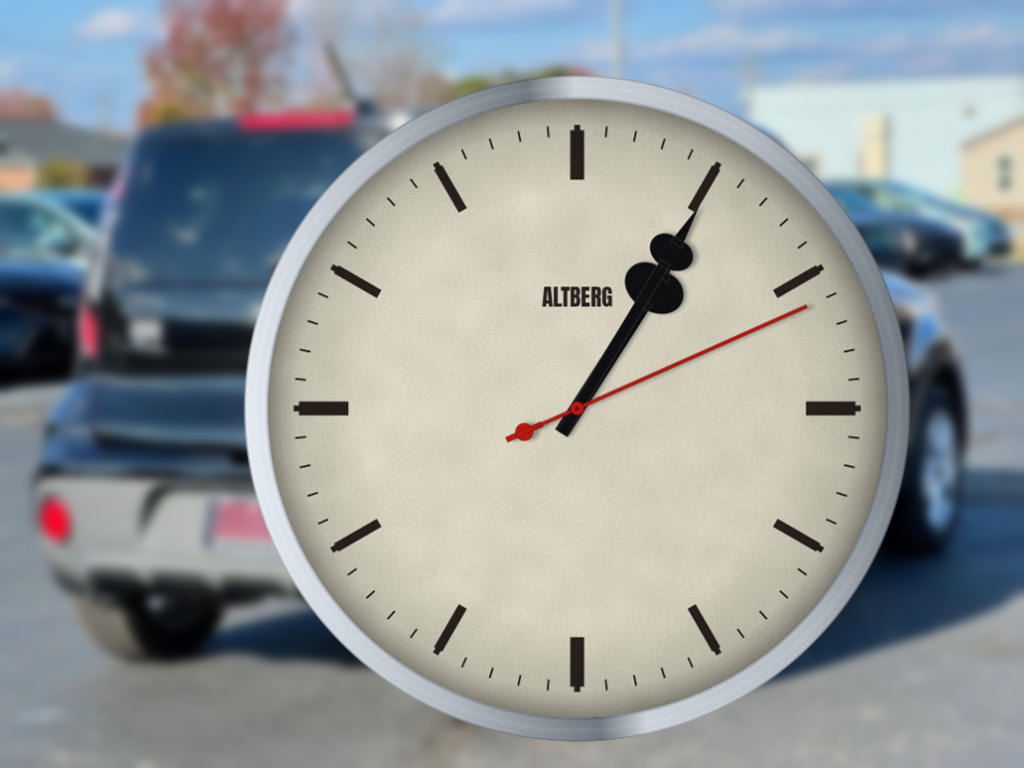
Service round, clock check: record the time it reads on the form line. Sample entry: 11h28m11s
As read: 1h05m11s
